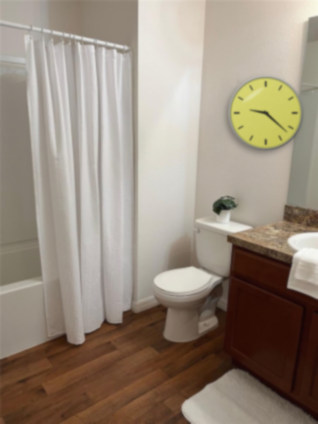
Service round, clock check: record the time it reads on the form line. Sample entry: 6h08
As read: 9h22
